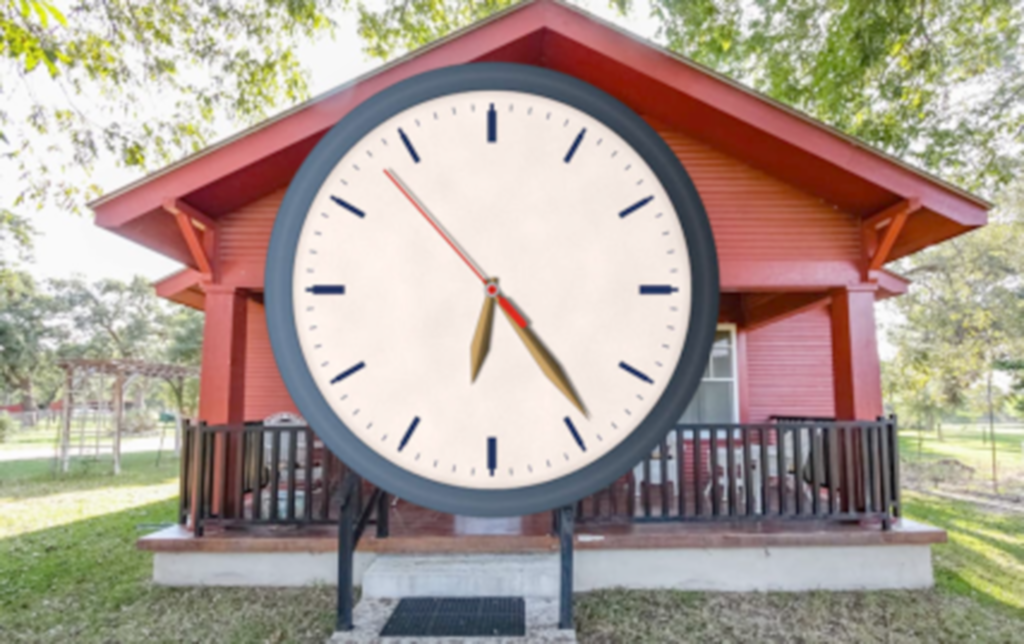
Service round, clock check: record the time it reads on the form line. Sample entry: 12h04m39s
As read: 6h23m53s
